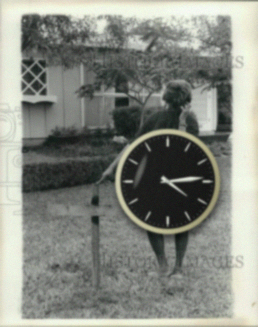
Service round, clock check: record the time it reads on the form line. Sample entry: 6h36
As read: 4h14
